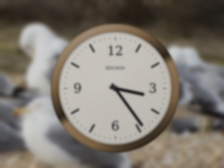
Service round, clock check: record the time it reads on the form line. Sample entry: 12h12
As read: 3h24
